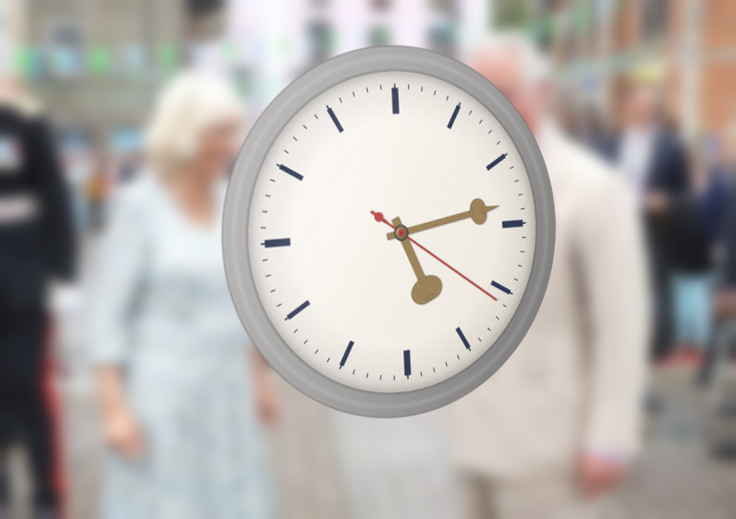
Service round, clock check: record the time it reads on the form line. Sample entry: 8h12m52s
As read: 5h13m21s
